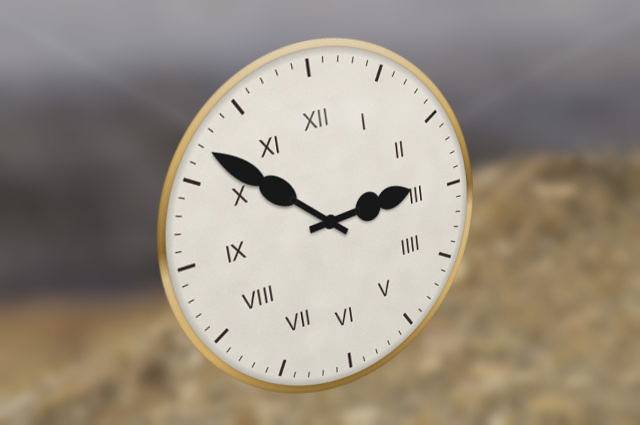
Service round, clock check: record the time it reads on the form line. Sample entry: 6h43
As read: 2h52
